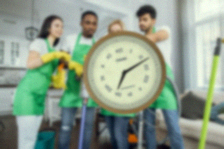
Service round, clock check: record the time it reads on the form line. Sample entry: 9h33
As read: 7h12
